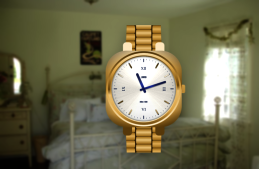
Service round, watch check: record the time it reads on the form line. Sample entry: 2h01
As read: 11h12
